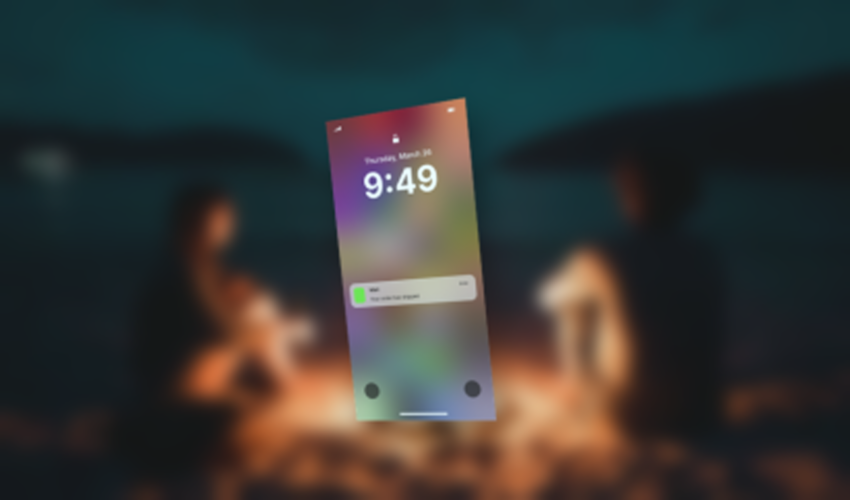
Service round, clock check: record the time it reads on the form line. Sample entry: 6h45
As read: 9h49
